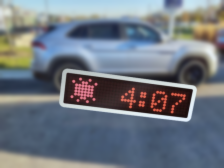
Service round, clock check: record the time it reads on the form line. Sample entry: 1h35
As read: 4h07
